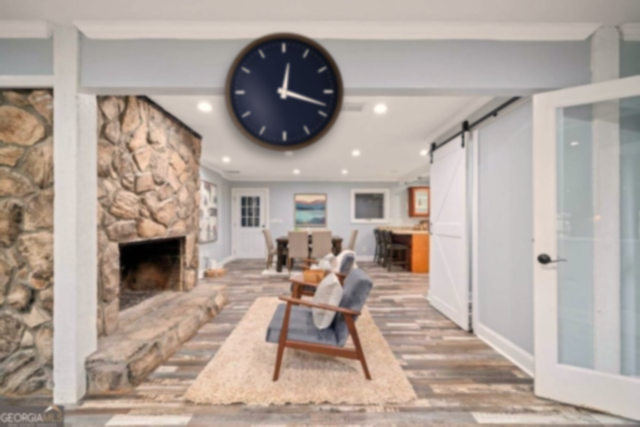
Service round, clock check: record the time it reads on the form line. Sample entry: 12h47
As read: 12h18
